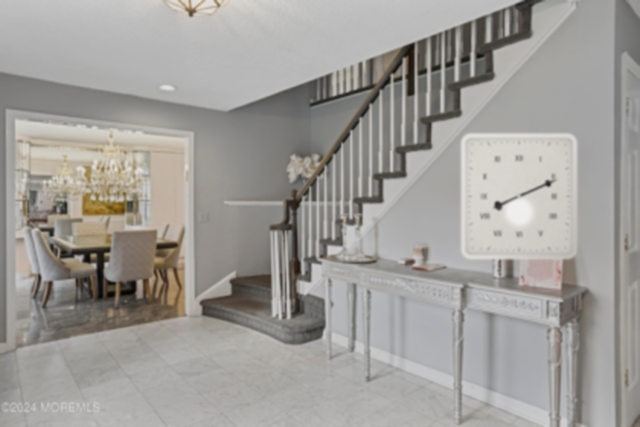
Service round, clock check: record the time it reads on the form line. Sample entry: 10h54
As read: 8h11
